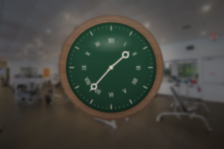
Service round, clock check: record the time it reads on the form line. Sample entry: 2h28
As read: 1h37
